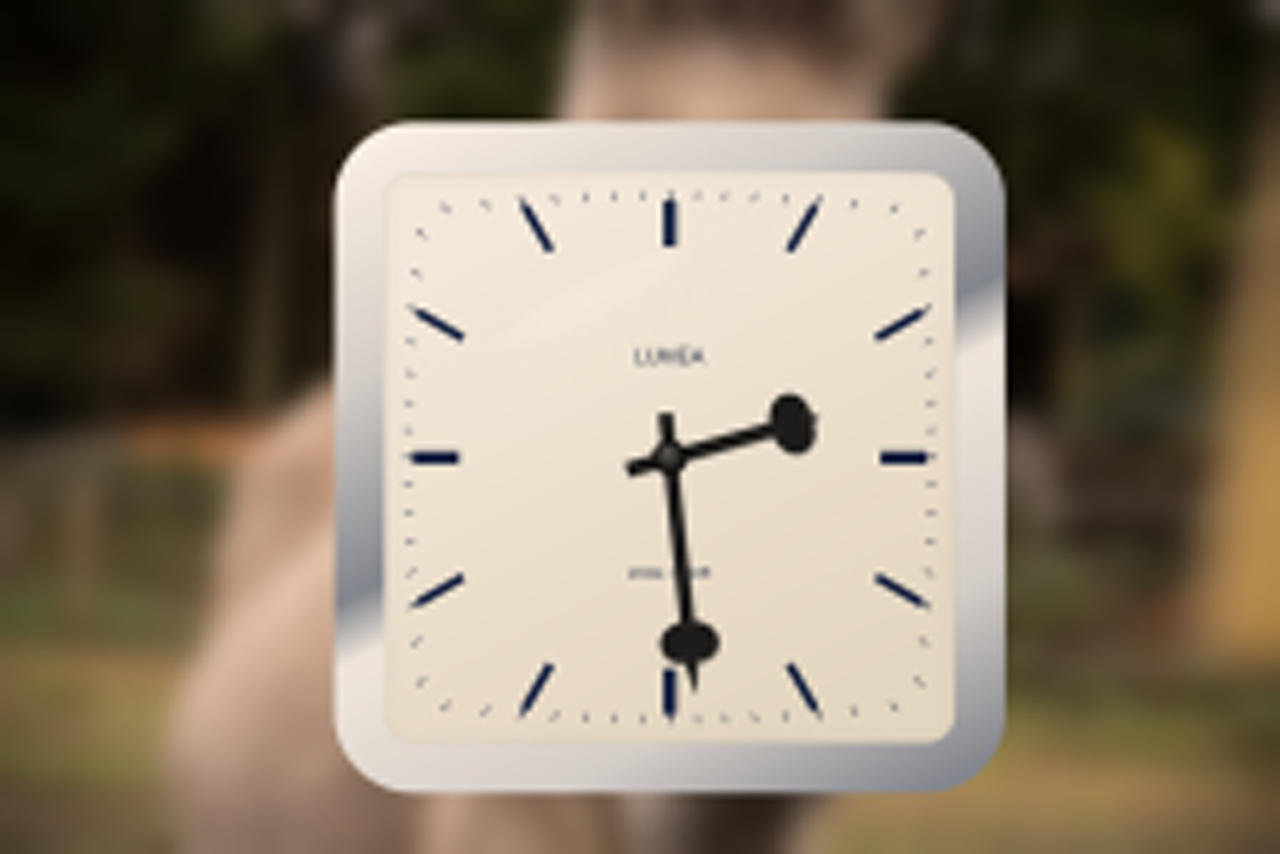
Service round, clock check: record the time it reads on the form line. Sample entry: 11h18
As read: 2h29
